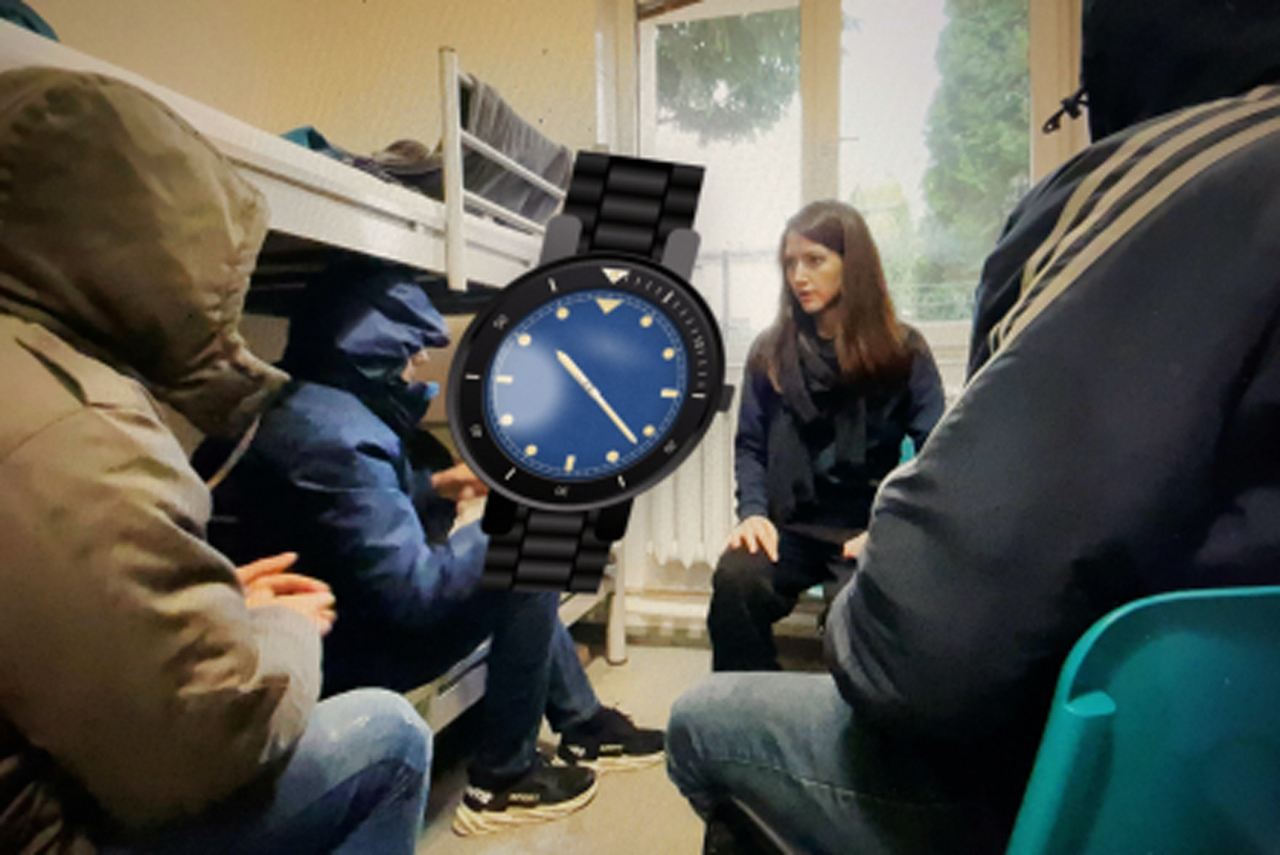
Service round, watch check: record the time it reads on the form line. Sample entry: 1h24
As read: 10h22
